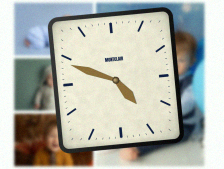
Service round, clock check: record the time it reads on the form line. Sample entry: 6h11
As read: 4h49
